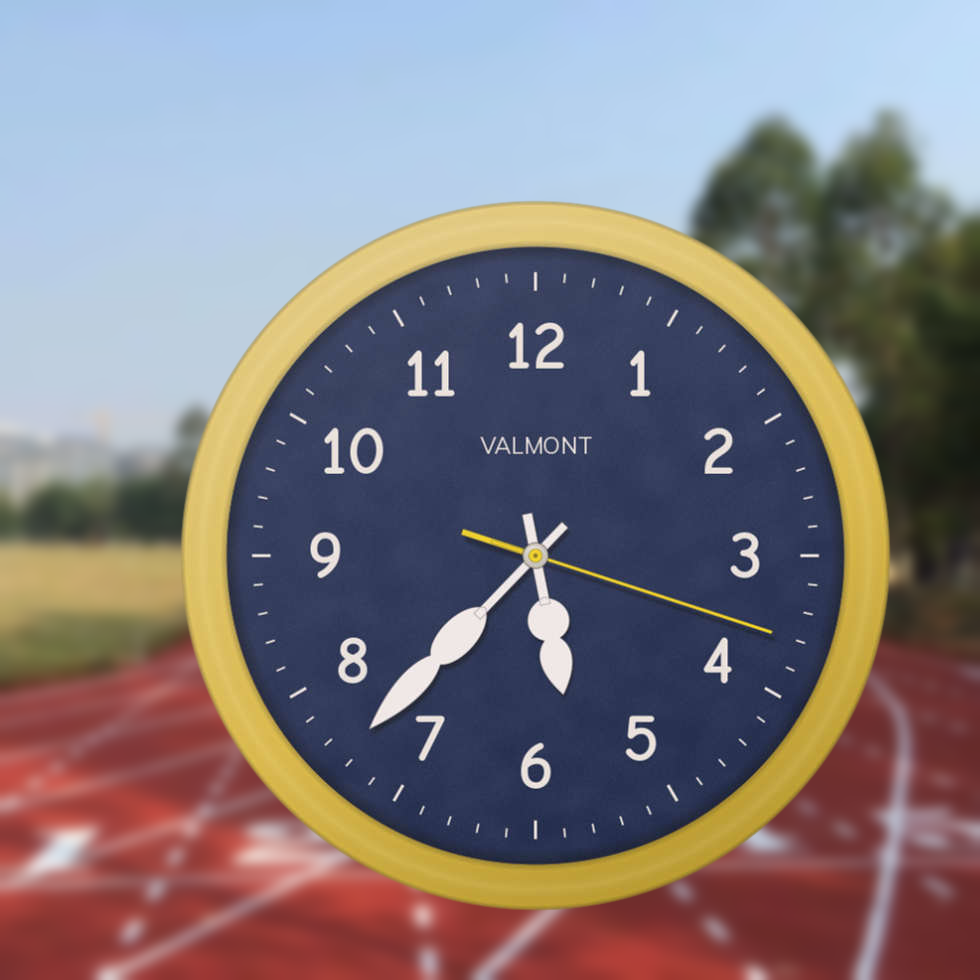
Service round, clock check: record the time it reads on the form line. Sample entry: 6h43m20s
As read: 5h37m18s
